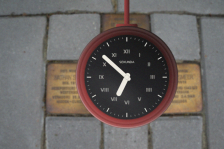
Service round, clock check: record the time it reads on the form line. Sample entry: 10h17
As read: 6h52
